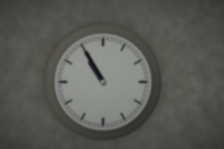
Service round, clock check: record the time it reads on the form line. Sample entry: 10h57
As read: 10h55
